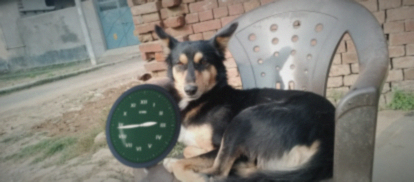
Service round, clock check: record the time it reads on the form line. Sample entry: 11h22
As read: 2h44
